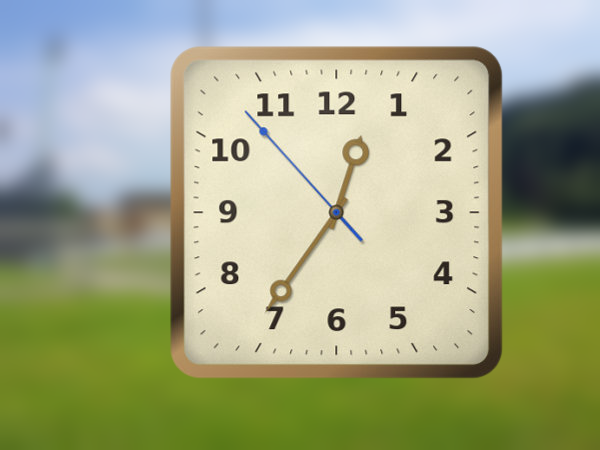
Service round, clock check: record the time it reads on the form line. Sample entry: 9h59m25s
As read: 12h35m53s
